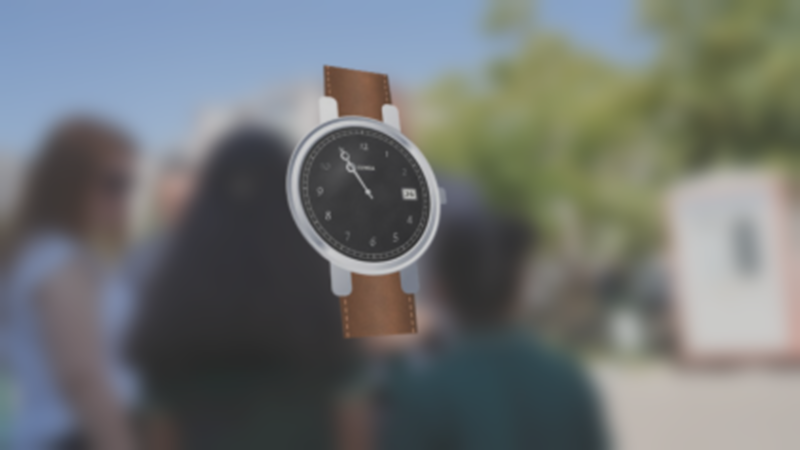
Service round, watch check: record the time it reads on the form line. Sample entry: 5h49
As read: 10h55
